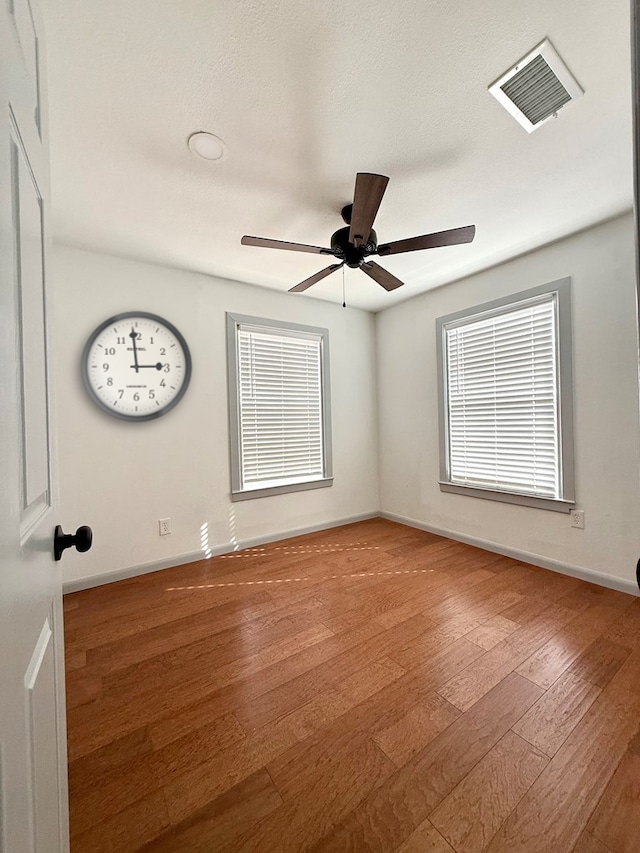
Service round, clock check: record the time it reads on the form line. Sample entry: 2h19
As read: 2h59
